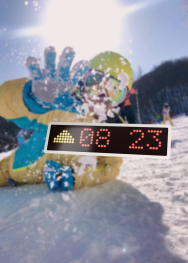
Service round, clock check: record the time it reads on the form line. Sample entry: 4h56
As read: 8h23
